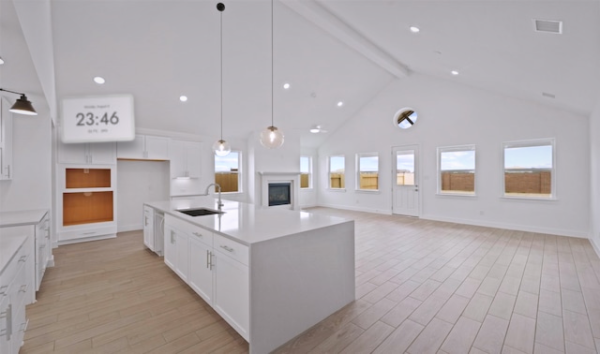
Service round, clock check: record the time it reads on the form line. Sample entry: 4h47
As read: 23h46
